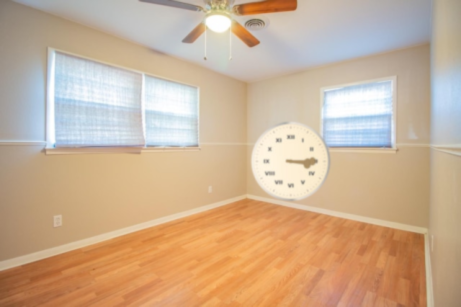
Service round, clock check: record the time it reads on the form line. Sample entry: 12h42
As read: 3h15
